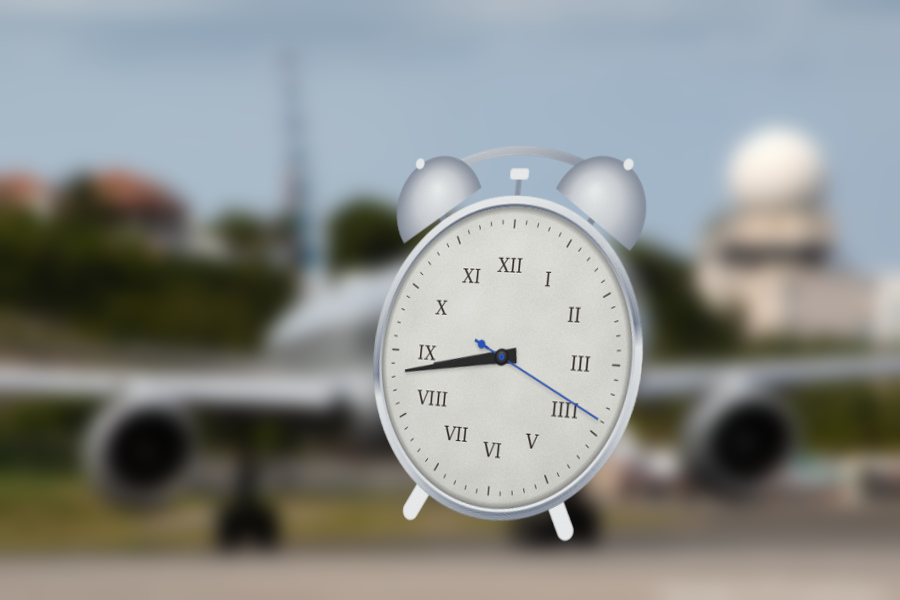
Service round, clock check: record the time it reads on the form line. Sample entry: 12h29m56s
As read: 8h43m19s
